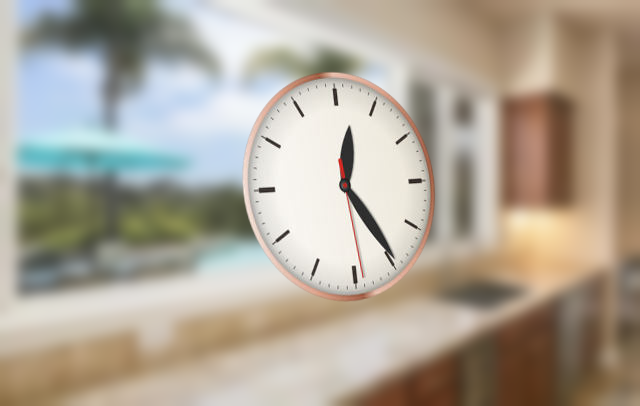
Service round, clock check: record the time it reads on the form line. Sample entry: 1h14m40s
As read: 12h24m29s
